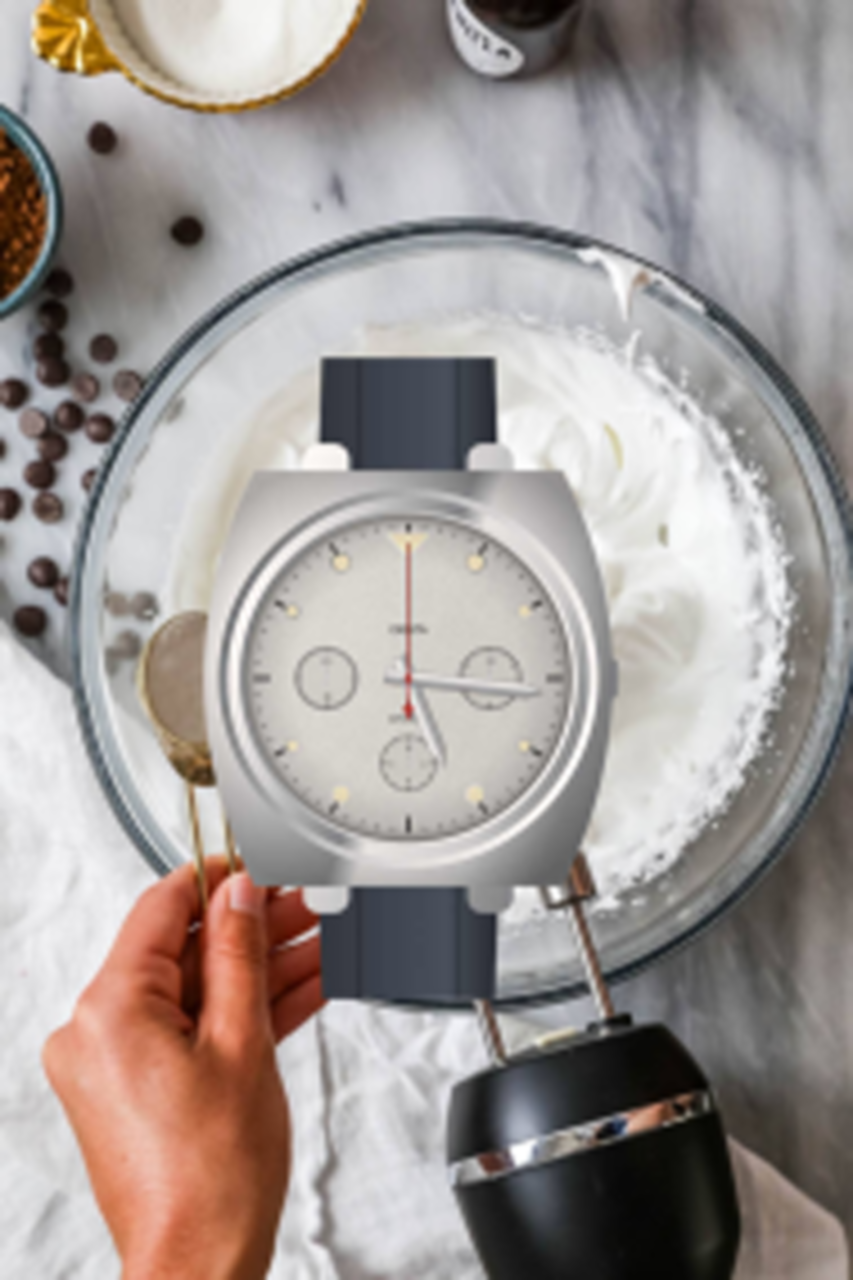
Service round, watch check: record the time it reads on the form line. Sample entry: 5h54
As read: 5h16
